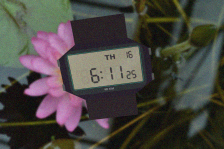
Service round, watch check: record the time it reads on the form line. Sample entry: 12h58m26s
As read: 6h11m25s
